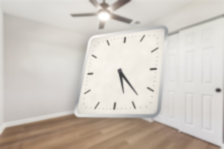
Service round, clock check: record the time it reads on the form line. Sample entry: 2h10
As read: 5h23
